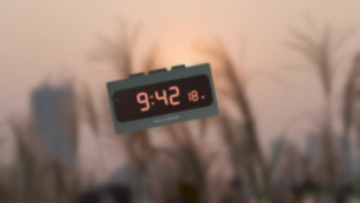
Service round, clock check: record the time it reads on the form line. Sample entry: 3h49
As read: 9h42
